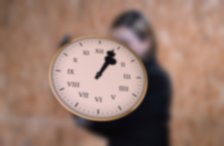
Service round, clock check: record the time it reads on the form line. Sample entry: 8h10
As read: 1h04
